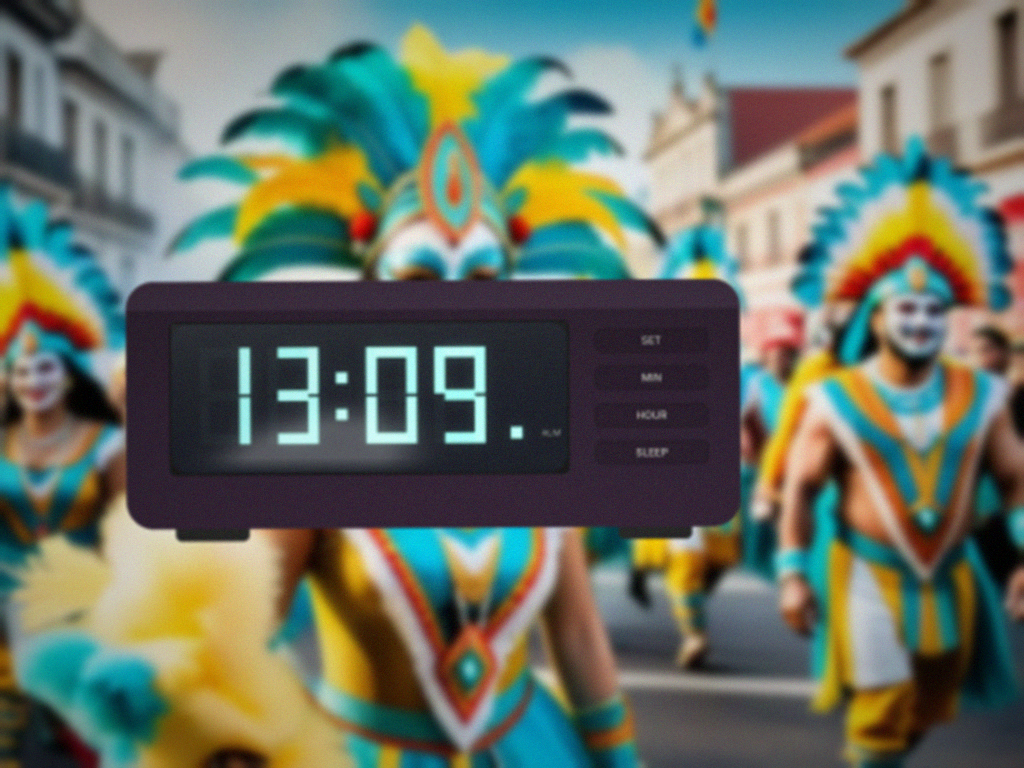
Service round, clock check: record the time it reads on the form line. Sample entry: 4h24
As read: 13h09
